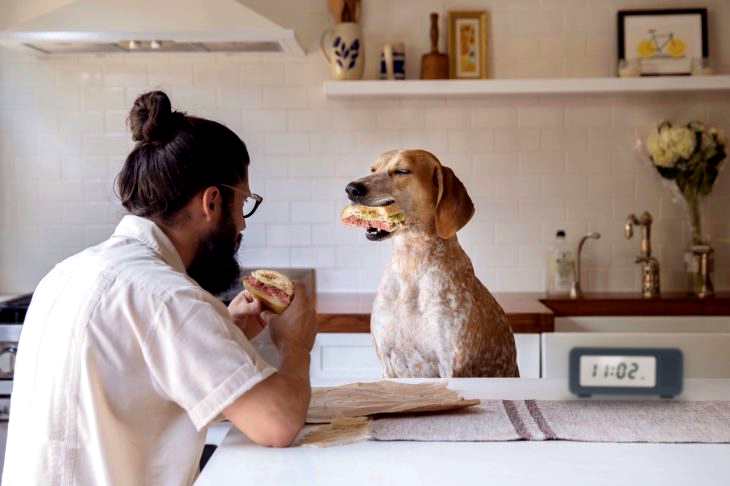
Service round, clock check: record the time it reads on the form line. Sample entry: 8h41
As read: 11h02
